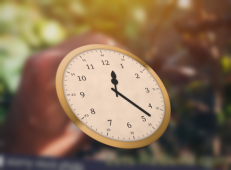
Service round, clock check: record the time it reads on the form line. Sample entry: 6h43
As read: 12h23
